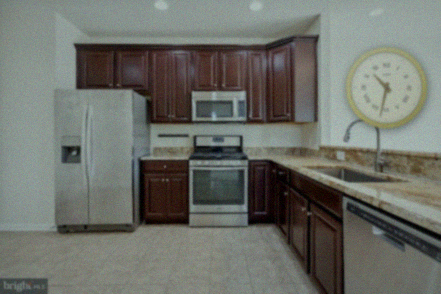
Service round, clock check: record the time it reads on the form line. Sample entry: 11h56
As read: 10h32
